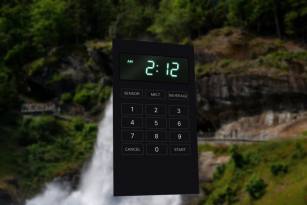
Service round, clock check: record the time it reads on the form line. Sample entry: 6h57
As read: 2h12
